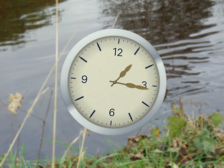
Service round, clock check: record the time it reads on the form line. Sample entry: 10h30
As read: 1h16
